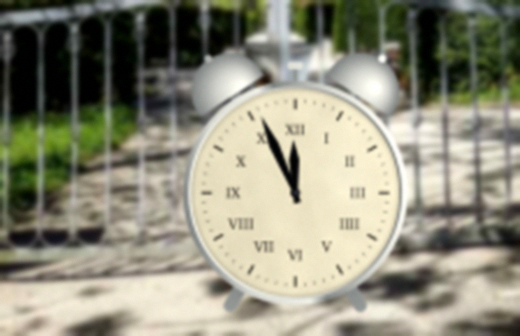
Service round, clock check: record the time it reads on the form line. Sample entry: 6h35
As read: 11h56
